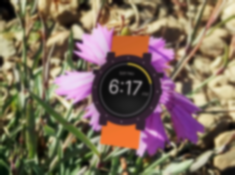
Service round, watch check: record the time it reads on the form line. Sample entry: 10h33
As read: 6h17
